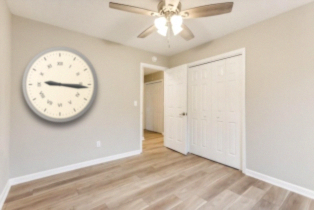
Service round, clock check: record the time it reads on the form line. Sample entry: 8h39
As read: 9h16
